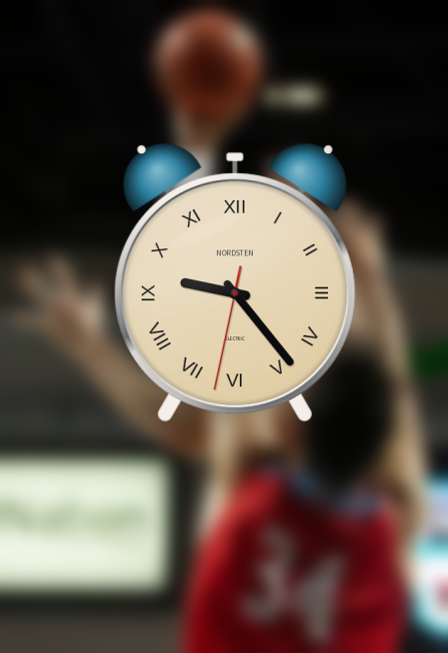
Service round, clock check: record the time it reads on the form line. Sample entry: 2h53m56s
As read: 9h23m32s
